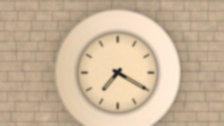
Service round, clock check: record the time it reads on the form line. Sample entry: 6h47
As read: 7h20
